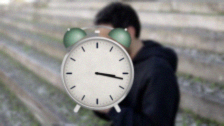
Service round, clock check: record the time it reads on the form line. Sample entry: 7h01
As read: 3h17
